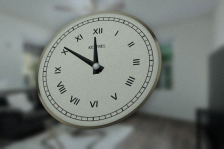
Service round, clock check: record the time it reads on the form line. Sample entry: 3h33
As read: 11h51
